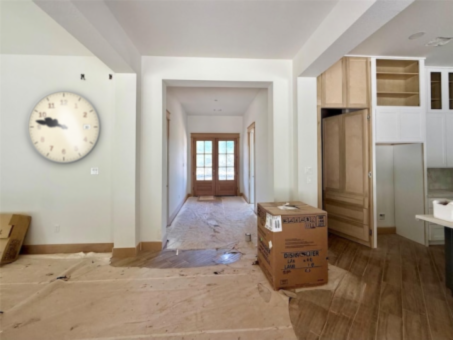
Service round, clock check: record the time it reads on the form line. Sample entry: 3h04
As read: 9h47
